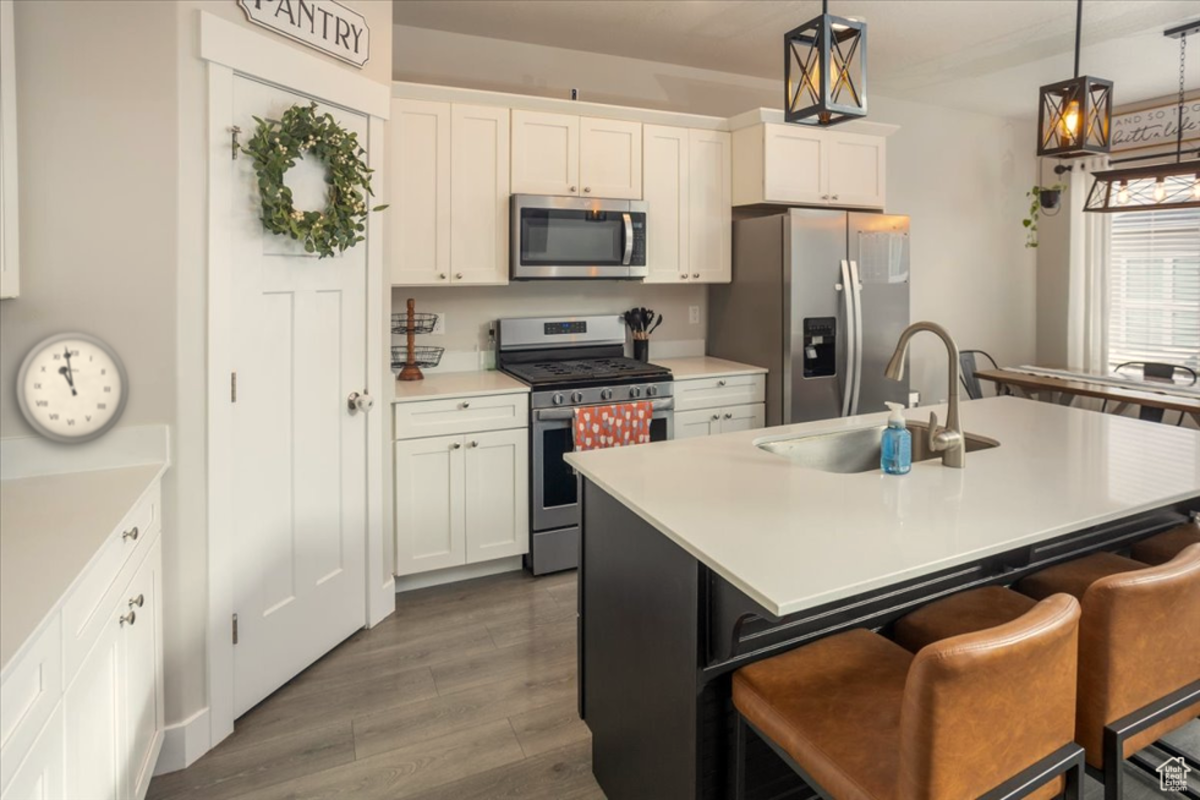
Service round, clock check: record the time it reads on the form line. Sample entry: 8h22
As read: 10h58
